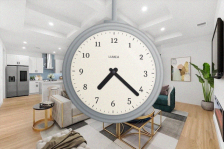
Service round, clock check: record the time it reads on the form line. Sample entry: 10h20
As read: 7h22
